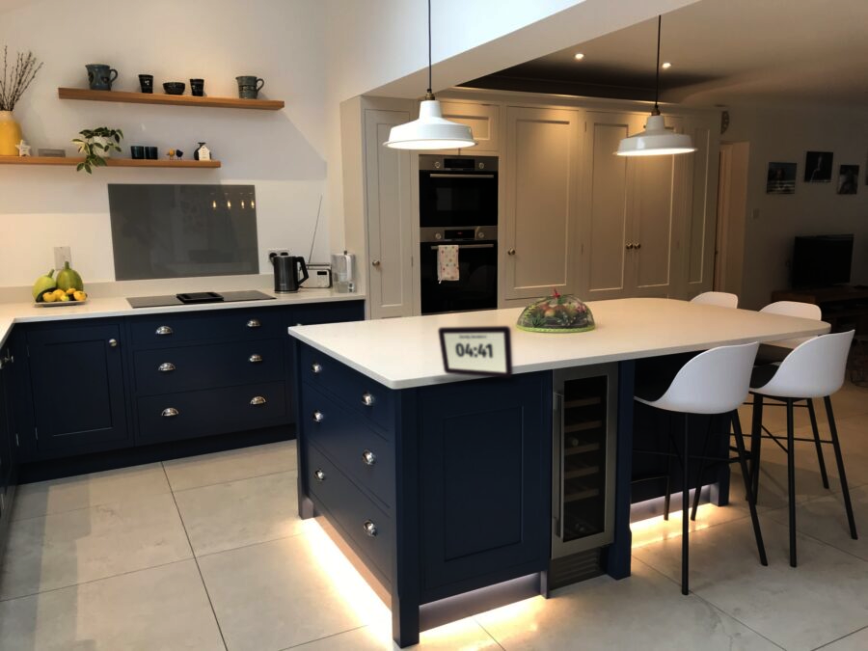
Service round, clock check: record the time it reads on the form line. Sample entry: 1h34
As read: 4h41
